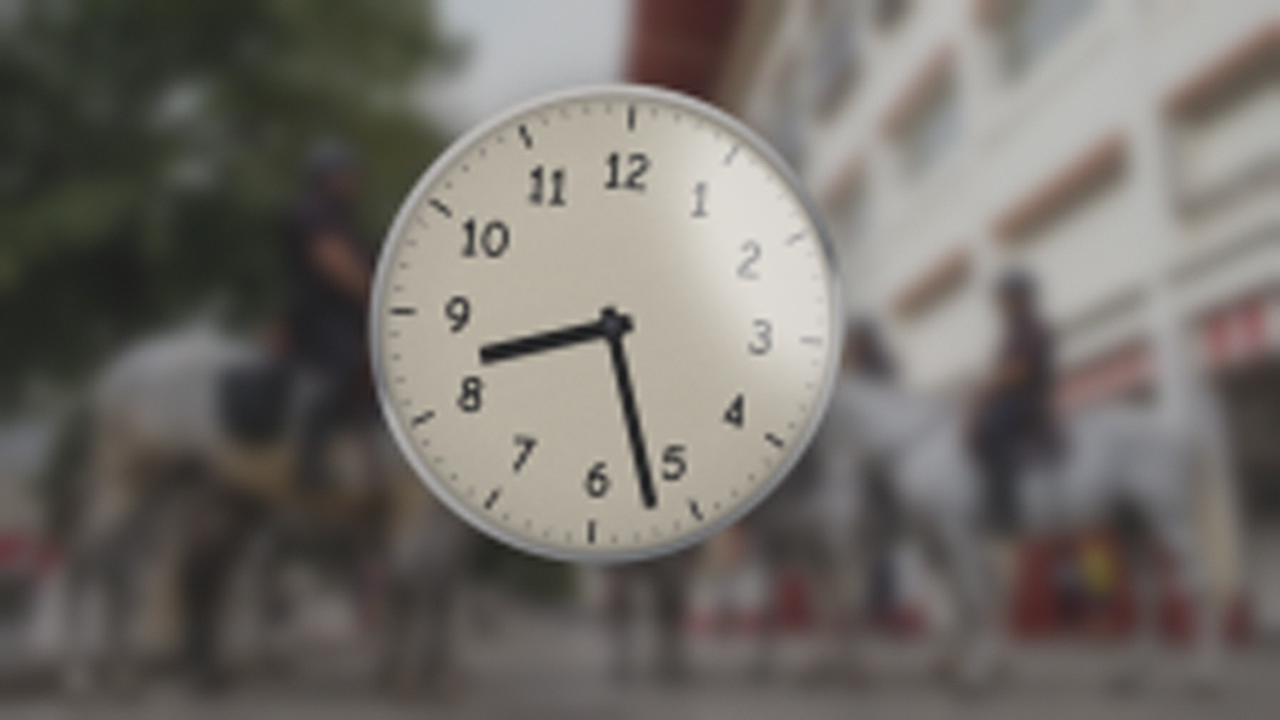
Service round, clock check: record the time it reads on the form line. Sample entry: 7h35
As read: 8h27
